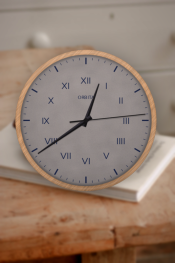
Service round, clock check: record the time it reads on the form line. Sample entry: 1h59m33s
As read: 12h39m14s
